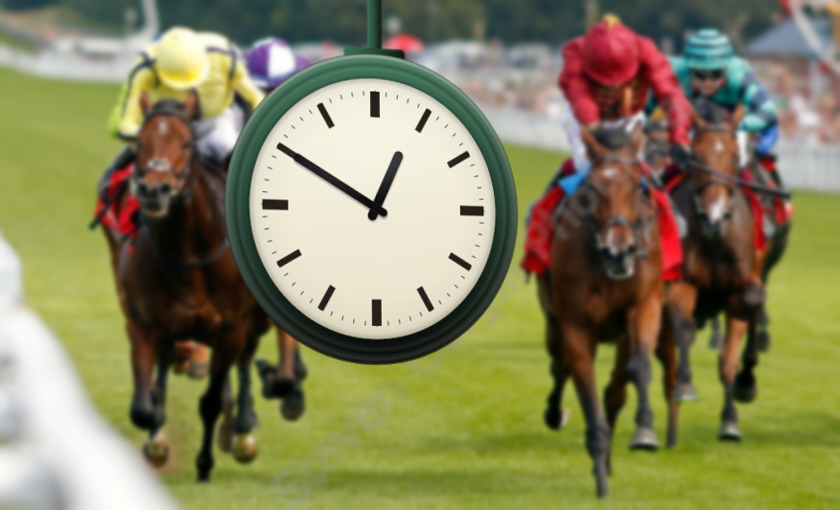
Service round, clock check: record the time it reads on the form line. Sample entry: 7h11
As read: 12h50
